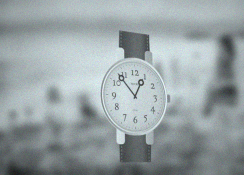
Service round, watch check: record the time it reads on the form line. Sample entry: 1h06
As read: 12h53
